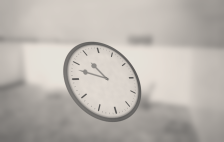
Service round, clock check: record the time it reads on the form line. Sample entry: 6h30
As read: 10h48
